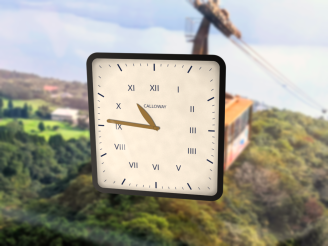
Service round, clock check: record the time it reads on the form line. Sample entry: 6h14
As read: 10h46
